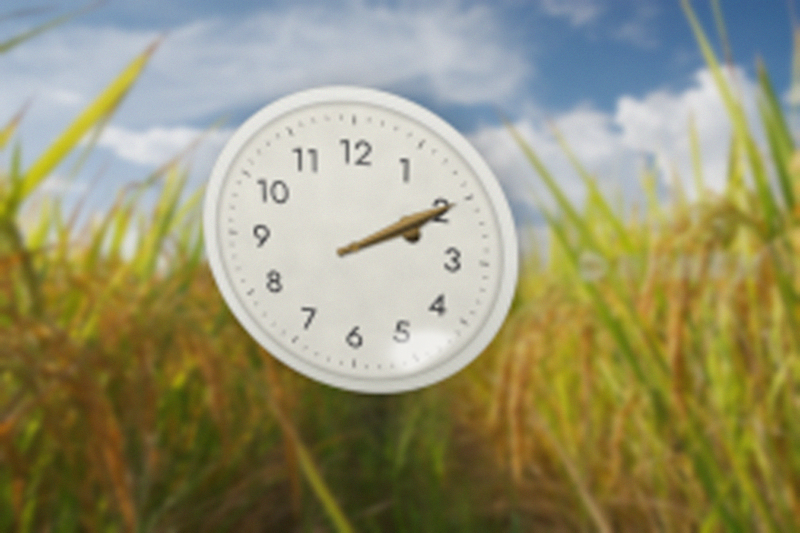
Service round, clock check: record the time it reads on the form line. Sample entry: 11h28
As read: 2h10
